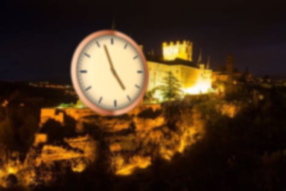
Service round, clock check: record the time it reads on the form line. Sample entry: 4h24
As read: 4h57
